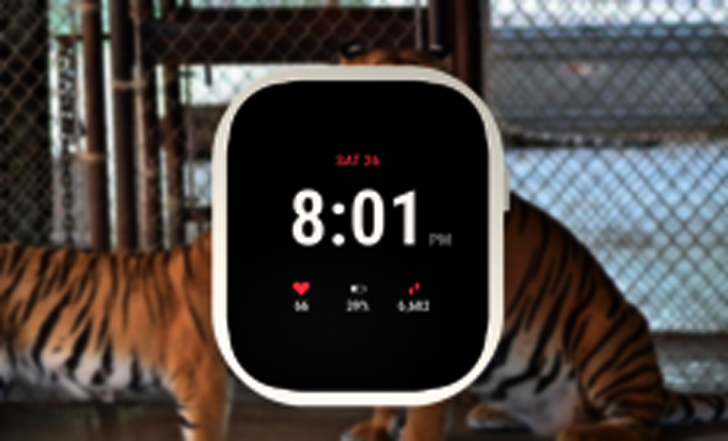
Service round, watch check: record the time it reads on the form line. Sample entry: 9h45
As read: 8h01
